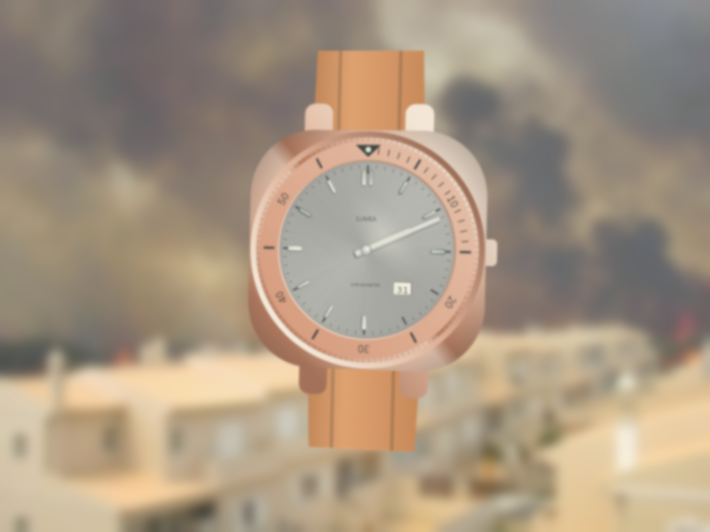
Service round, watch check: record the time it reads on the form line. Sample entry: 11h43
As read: 2h11
